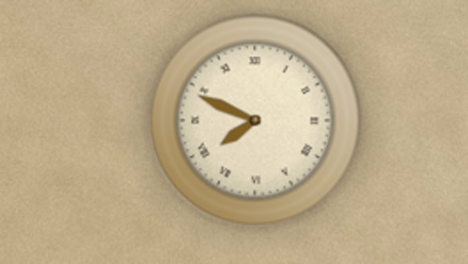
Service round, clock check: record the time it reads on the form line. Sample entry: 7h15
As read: 7h49
